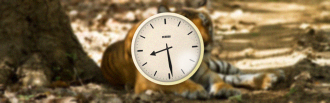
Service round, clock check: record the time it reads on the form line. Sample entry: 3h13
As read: 8h29
